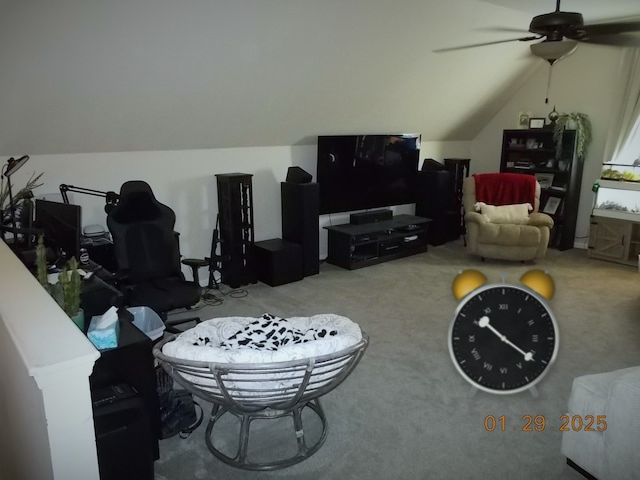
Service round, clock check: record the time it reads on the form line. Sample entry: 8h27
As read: 10h21
